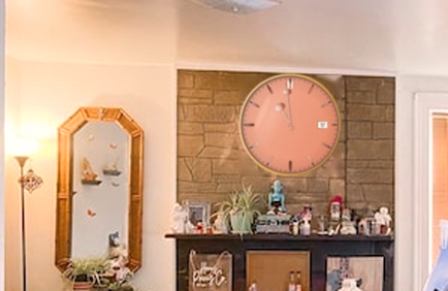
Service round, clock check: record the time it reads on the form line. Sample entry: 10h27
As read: 10h59
